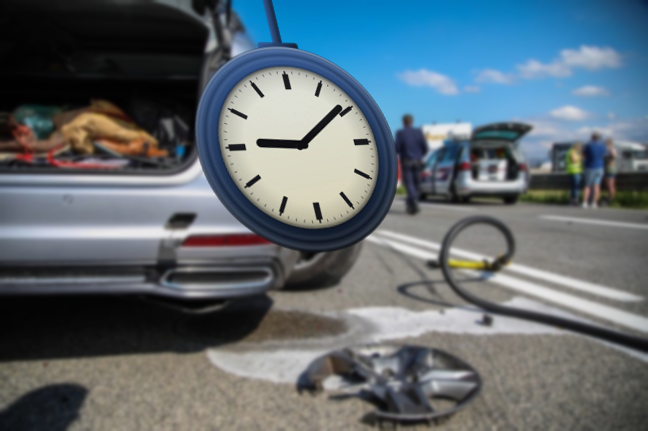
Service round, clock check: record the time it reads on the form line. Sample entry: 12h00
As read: 9h09
